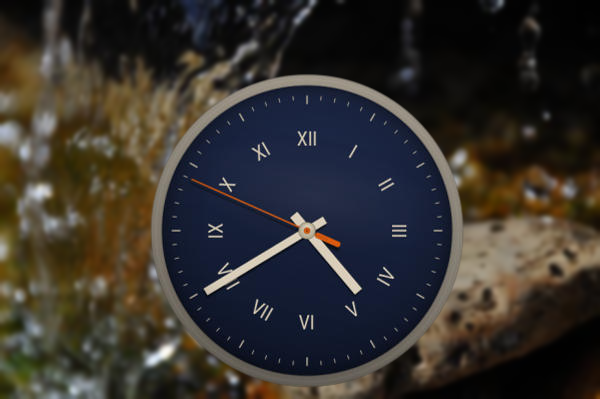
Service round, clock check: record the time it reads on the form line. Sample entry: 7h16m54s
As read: 4h39m49s
